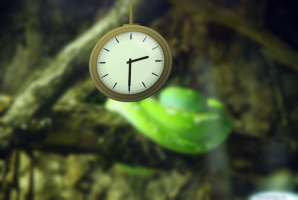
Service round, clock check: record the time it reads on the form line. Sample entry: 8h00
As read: 2h30
